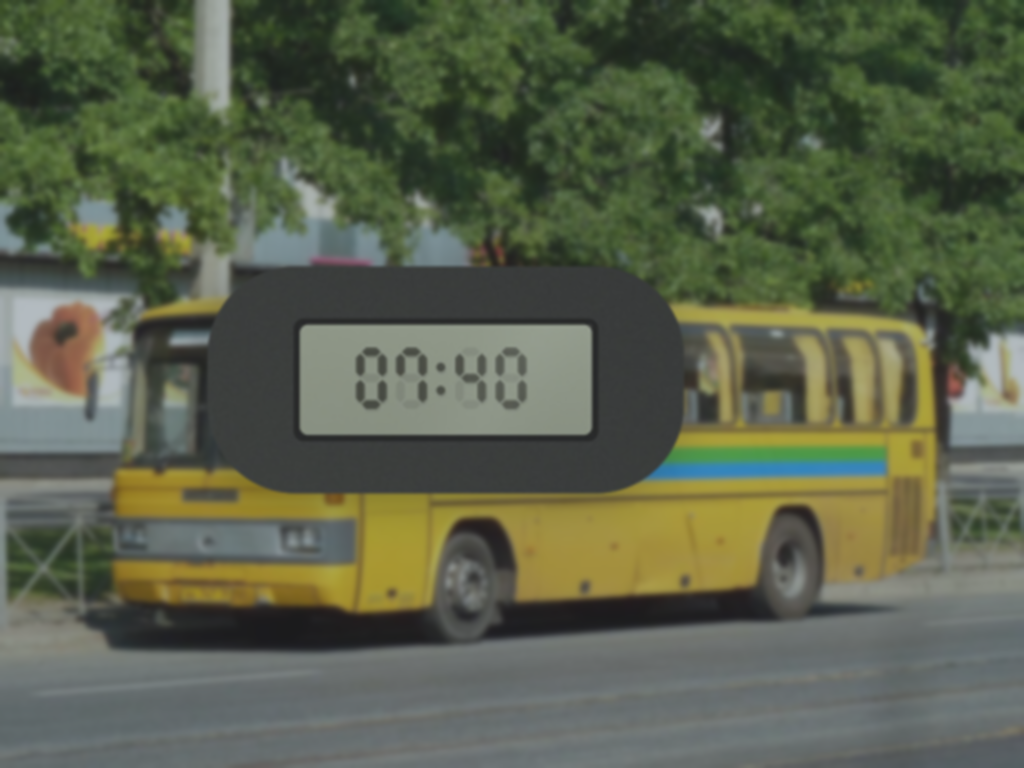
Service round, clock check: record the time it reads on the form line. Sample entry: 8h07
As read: 7h40
